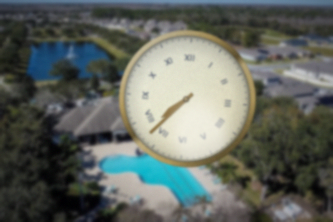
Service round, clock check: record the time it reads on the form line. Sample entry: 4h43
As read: 7h37
